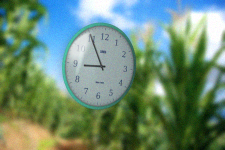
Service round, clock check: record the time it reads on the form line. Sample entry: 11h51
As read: 8h55
